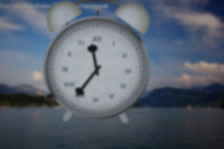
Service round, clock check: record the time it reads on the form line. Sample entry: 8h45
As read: 11h36
